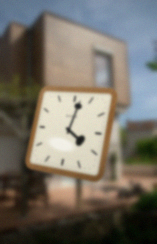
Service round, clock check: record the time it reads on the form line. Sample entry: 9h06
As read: 4h02
